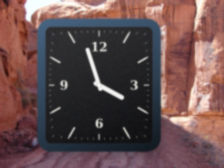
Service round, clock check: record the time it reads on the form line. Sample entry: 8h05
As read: 3h57
